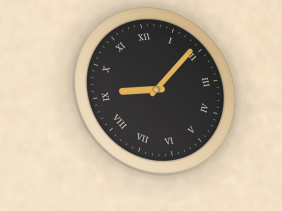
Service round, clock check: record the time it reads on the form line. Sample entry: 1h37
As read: 9h09
